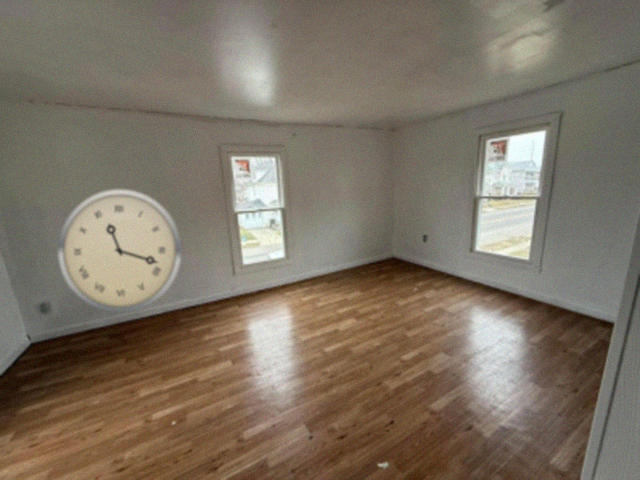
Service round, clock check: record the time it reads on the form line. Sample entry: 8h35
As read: 11h18
